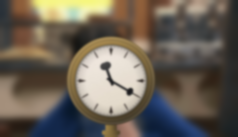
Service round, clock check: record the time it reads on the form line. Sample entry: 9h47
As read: 11h20
